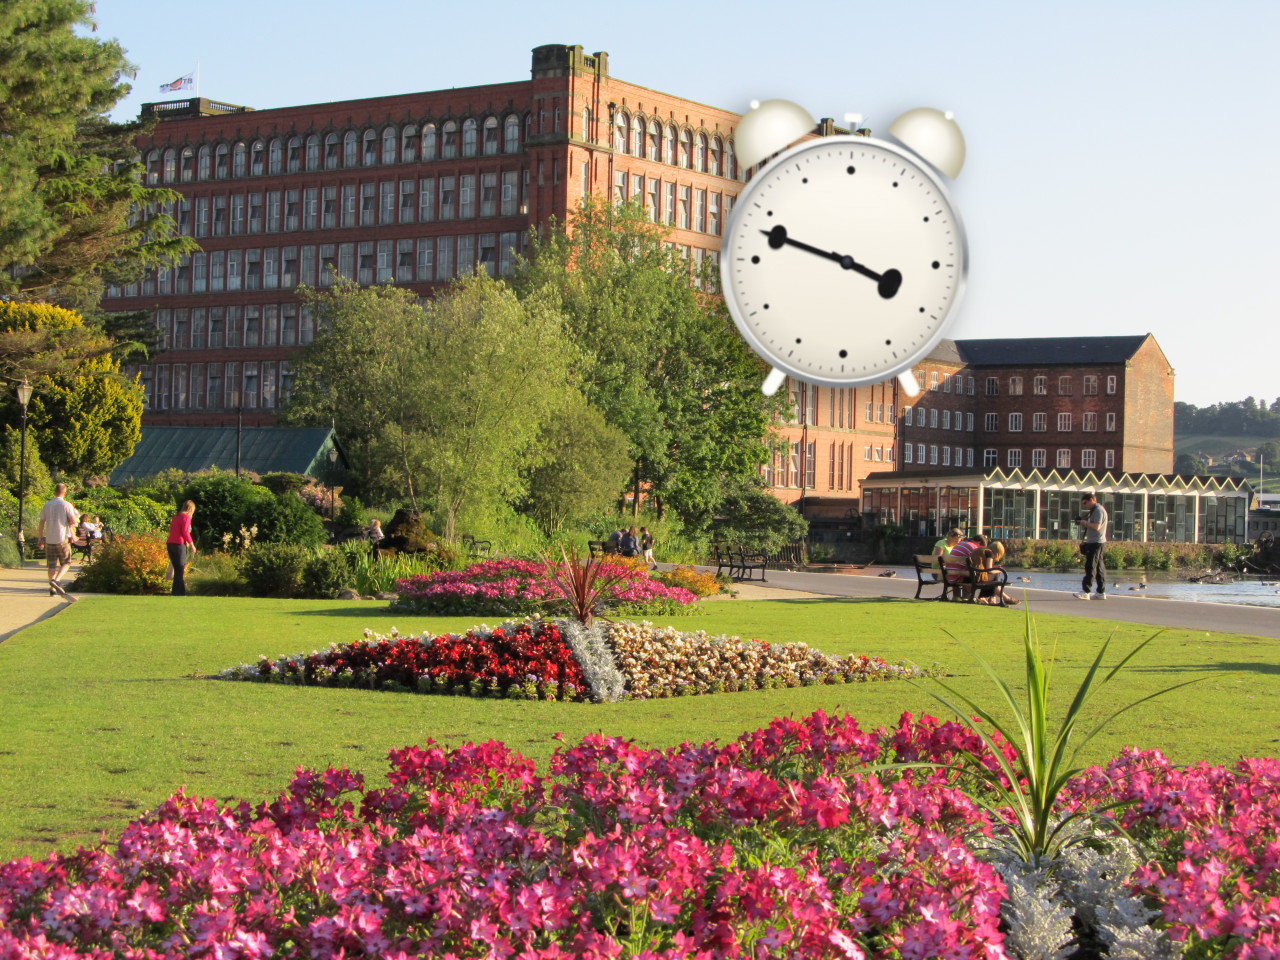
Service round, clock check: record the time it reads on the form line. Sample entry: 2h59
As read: 3h48
